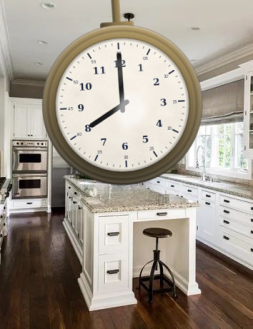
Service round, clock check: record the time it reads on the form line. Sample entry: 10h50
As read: 8h00
